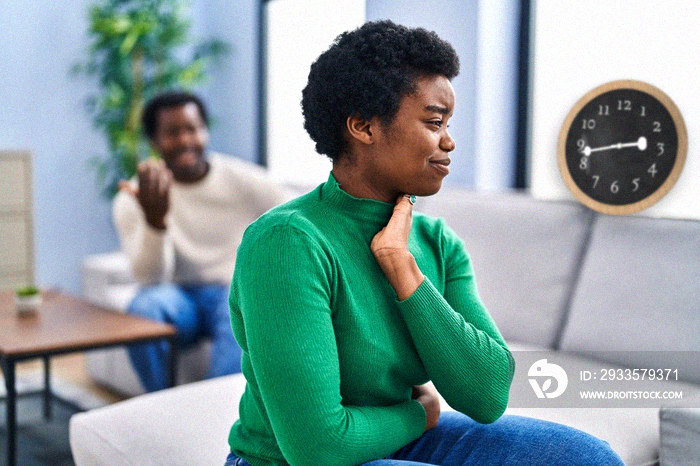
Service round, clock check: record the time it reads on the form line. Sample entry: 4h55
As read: 2h43
